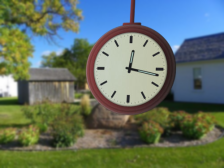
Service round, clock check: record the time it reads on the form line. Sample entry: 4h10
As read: 12h17
